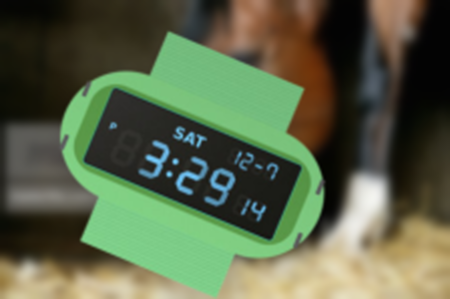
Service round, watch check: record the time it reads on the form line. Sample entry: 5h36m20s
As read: 3h29m14s
